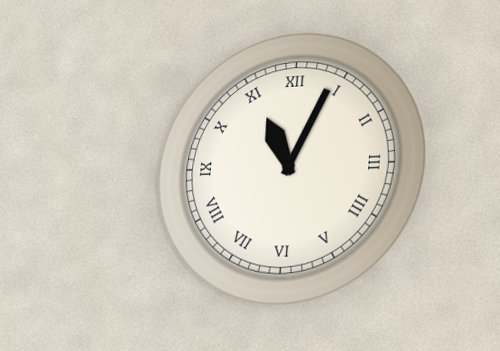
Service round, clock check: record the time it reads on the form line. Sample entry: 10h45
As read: 11h04
